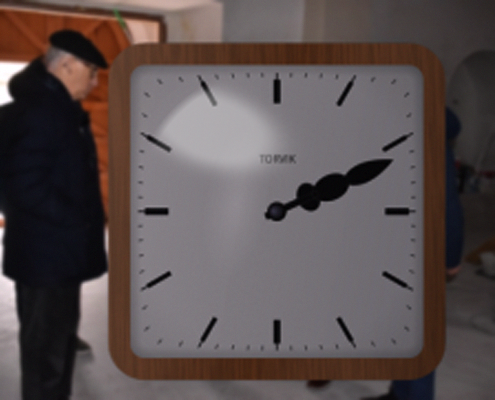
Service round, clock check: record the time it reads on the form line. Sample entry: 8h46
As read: 2h11
